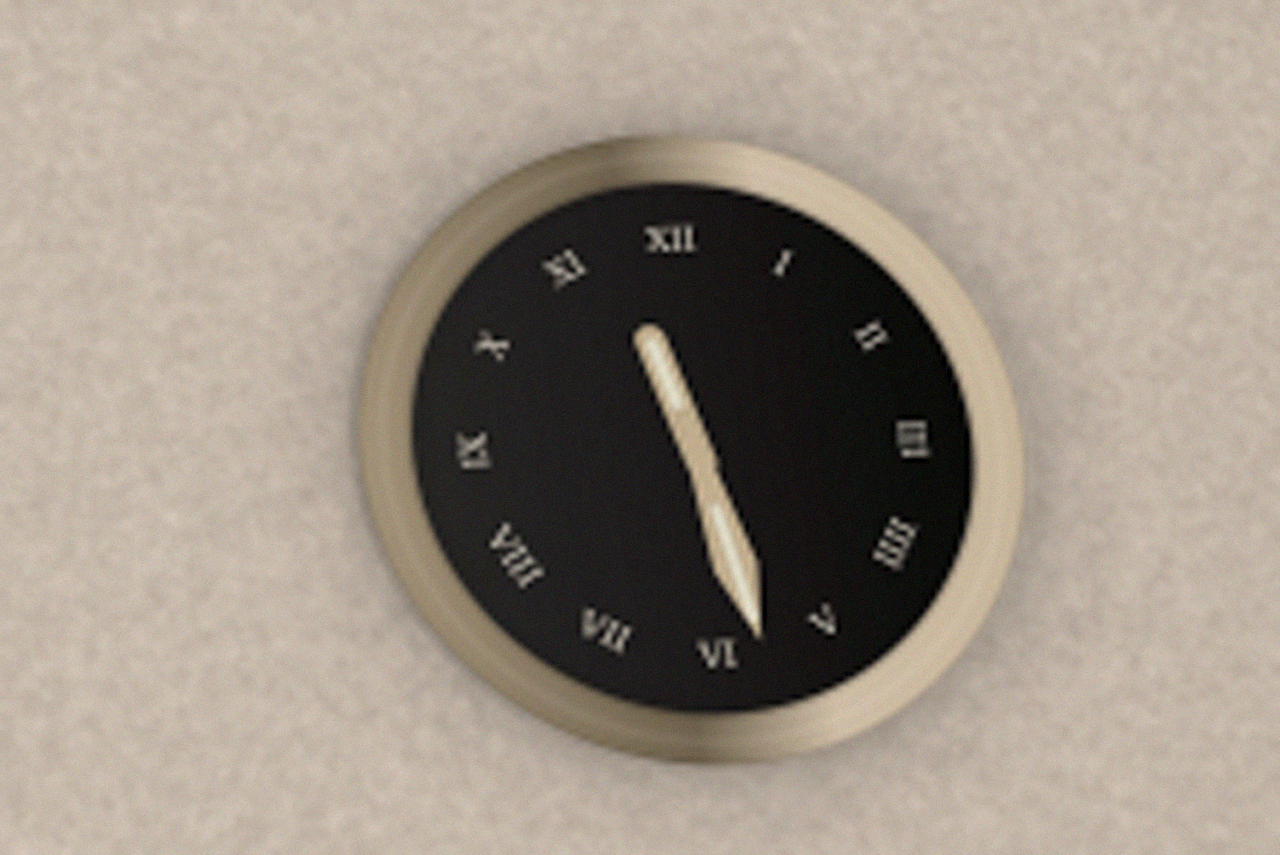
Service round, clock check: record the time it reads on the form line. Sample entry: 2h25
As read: 11h28
